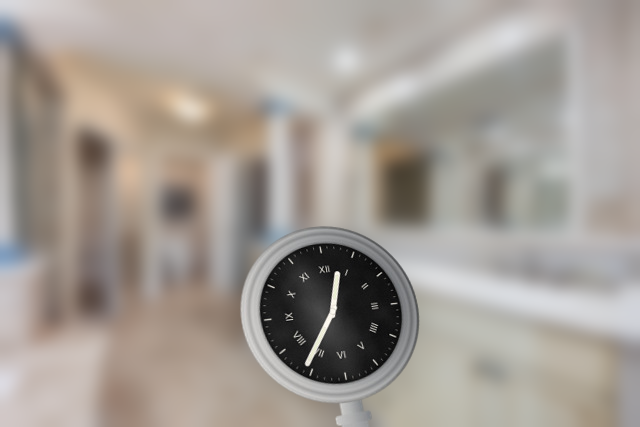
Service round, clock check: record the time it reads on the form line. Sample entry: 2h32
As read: 12h36
